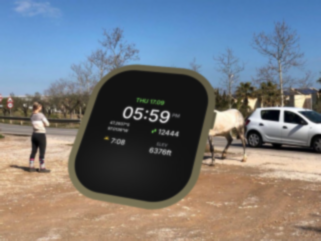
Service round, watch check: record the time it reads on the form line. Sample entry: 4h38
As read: 5h59
